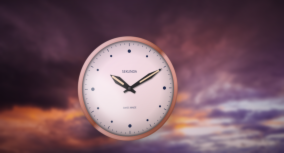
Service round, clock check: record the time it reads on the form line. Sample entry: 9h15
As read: 10h10
